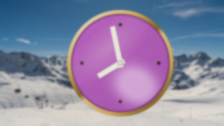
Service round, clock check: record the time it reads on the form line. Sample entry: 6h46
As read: 7h58
